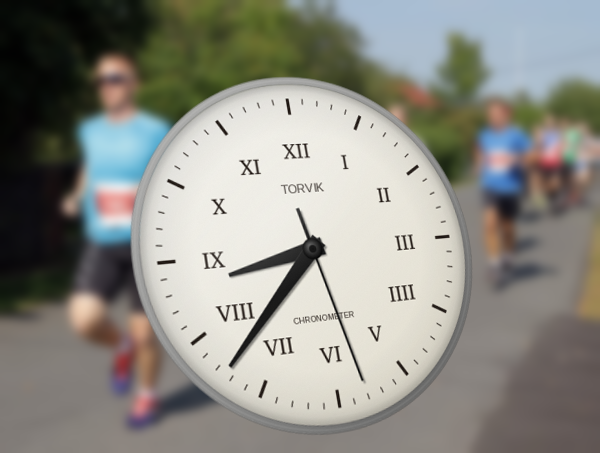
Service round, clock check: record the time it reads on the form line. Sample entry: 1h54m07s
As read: 8h37m28s
